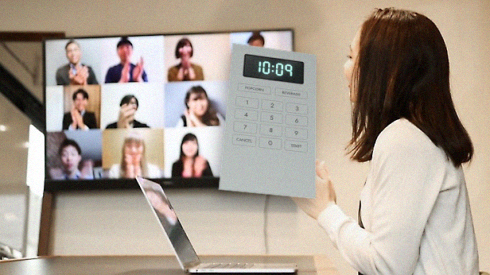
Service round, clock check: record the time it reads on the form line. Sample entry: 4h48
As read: 10h09
